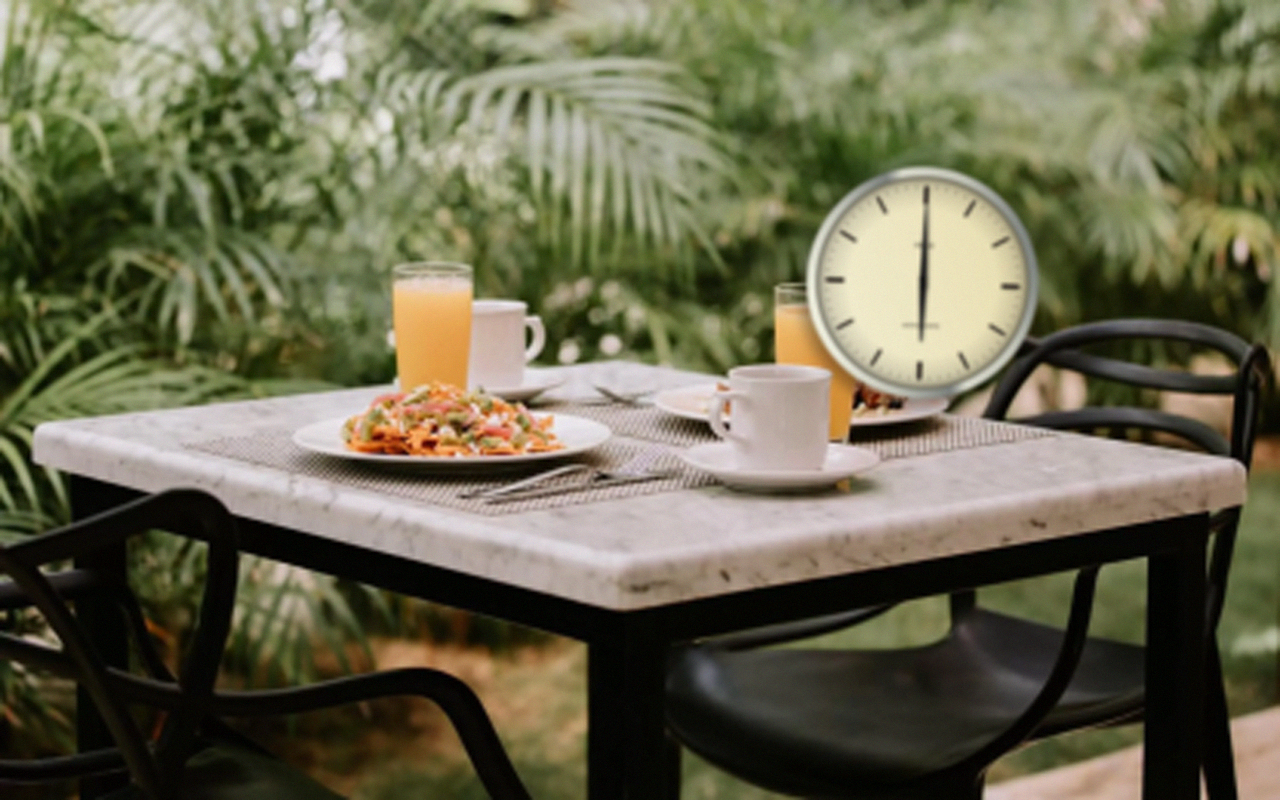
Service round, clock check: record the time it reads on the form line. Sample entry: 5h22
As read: 6h00
